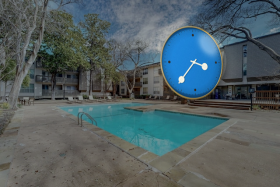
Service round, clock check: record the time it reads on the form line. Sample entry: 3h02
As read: 3h37
